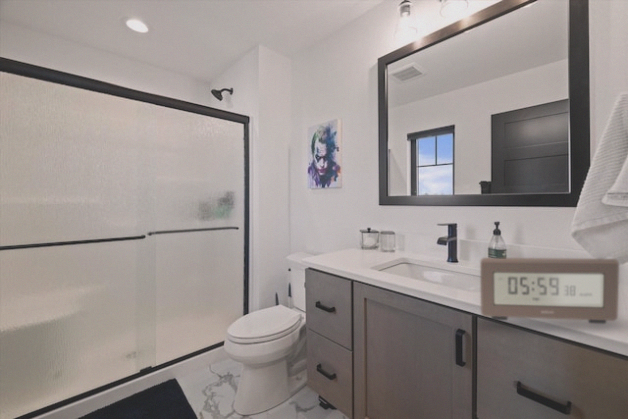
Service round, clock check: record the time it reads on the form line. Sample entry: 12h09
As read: 5h59
